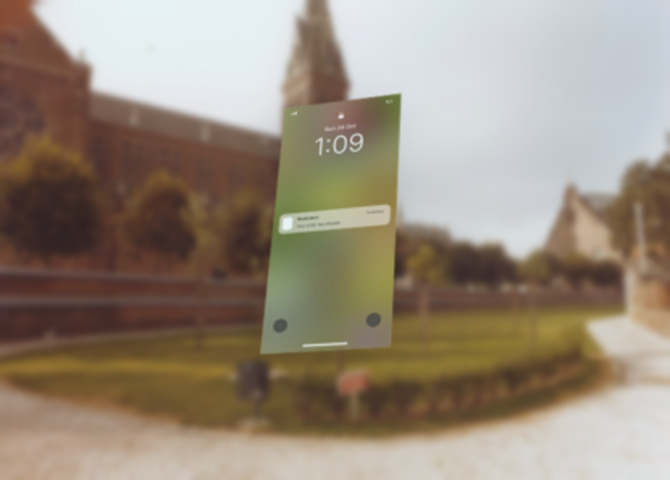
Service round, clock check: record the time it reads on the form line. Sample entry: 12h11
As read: 1h09
